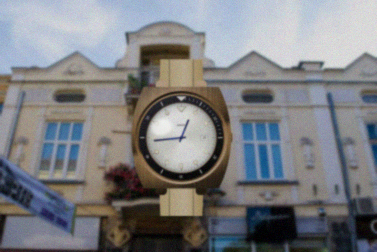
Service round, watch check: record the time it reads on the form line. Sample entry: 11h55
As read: 12h44
